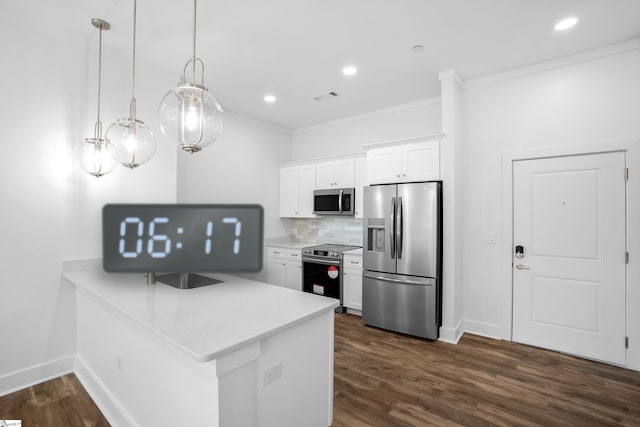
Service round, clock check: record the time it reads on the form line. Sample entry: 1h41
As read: 6h17
